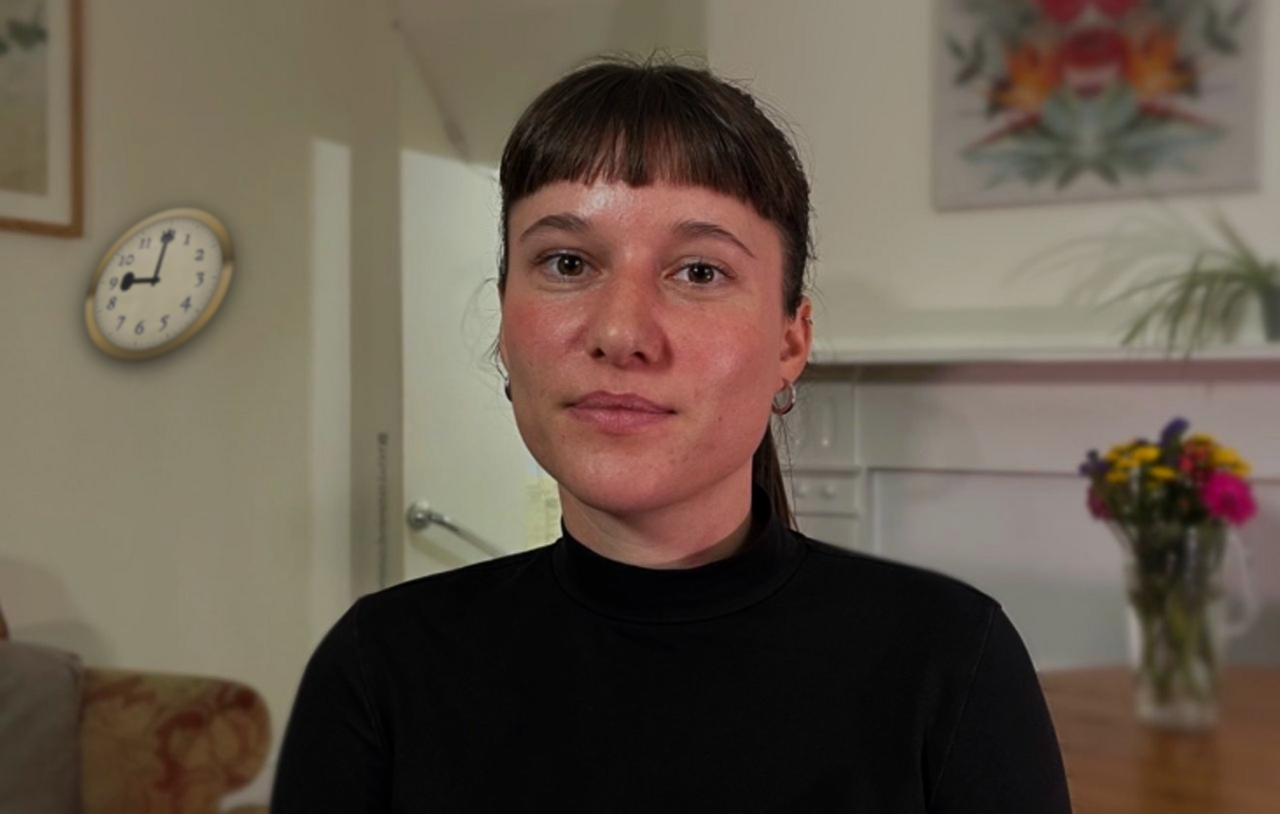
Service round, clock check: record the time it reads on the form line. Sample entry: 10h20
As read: 9h00
